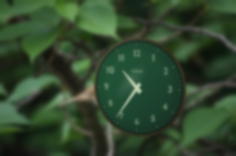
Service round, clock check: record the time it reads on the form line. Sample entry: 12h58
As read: 10h36
